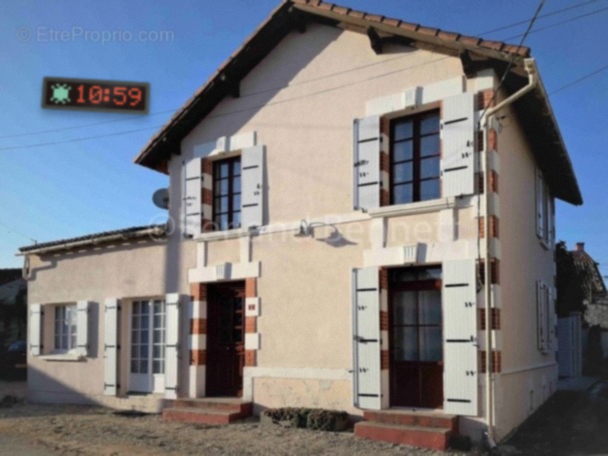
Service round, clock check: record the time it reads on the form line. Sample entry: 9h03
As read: 10h59
